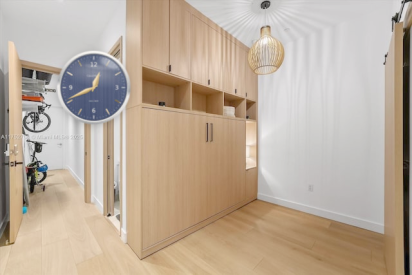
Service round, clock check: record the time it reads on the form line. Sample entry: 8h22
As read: 12h41
